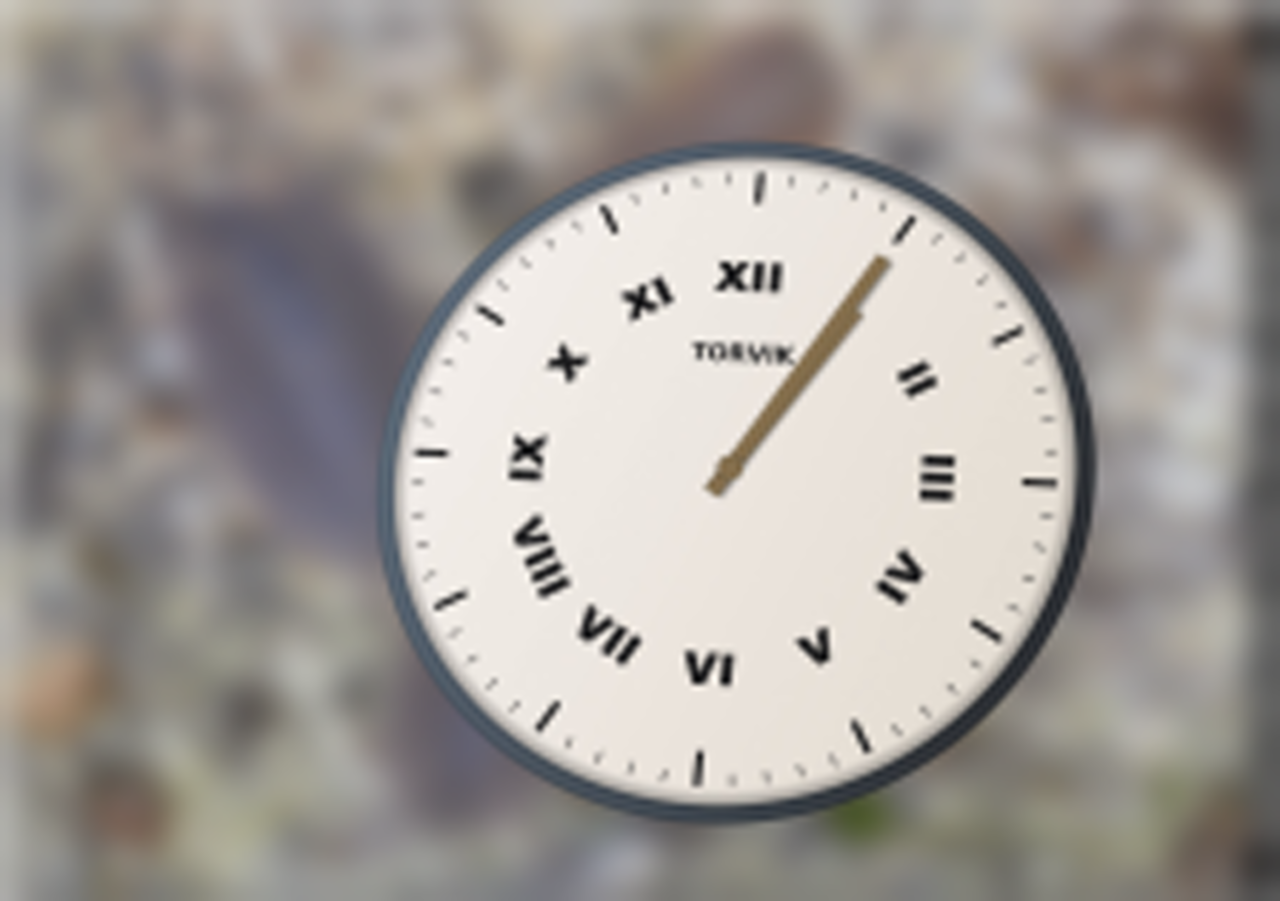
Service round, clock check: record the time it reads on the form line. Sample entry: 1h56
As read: 1h05
